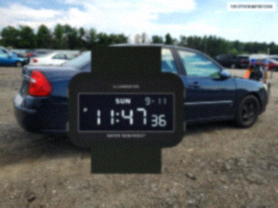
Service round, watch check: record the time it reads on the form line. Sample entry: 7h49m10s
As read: 11h47m36s
